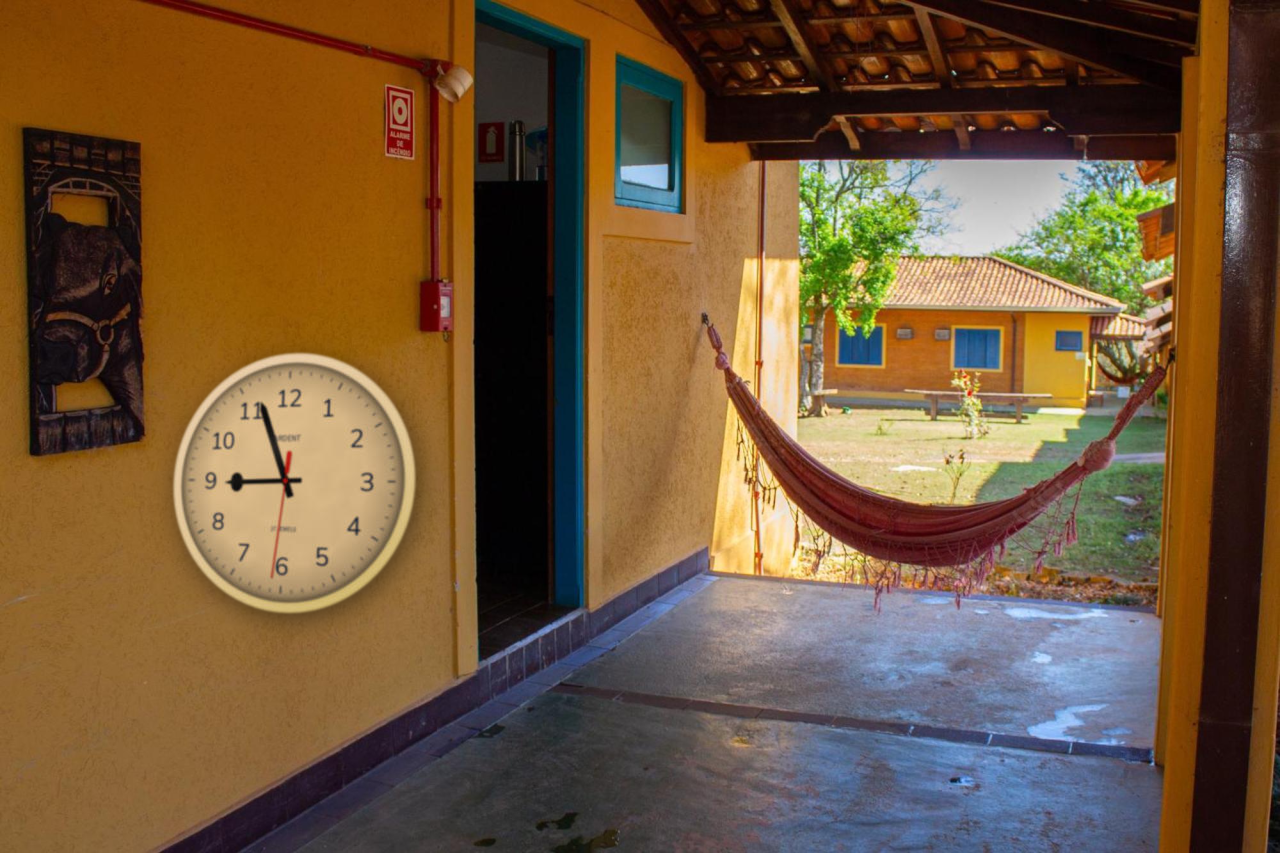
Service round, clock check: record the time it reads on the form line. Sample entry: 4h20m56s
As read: 8h56m31s
